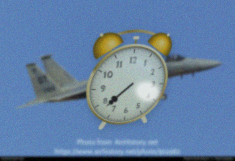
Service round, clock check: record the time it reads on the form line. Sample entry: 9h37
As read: 7h38
